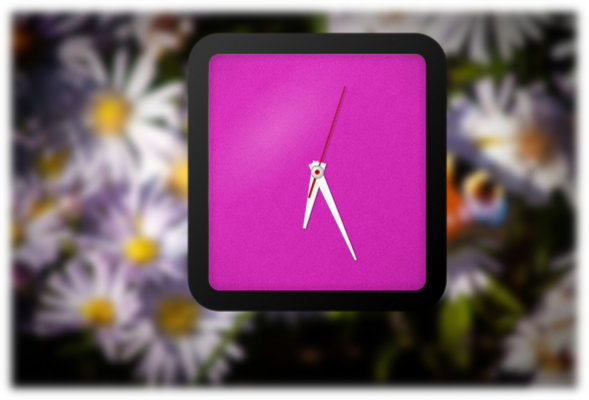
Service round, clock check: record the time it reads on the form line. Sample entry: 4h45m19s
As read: 6h26m03s
